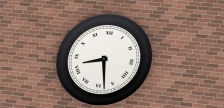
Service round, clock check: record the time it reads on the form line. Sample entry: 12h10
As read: 8h28
